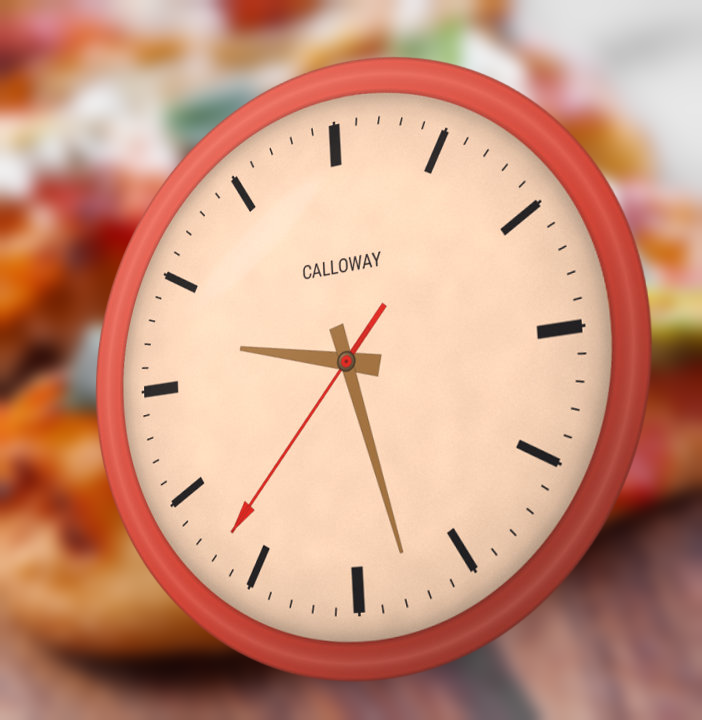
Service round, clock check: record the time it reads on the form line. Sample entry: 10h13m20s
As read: 9h27m37s
